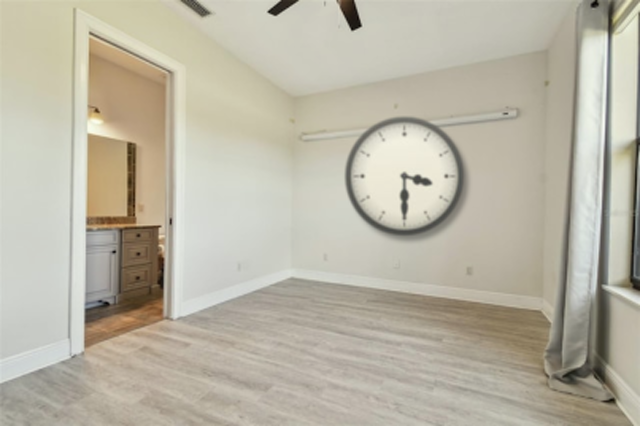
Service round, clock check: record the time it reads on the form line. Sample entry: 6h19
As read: 3h30
